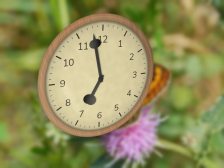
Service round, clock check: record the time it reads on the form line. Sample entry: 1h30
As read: 6h58
